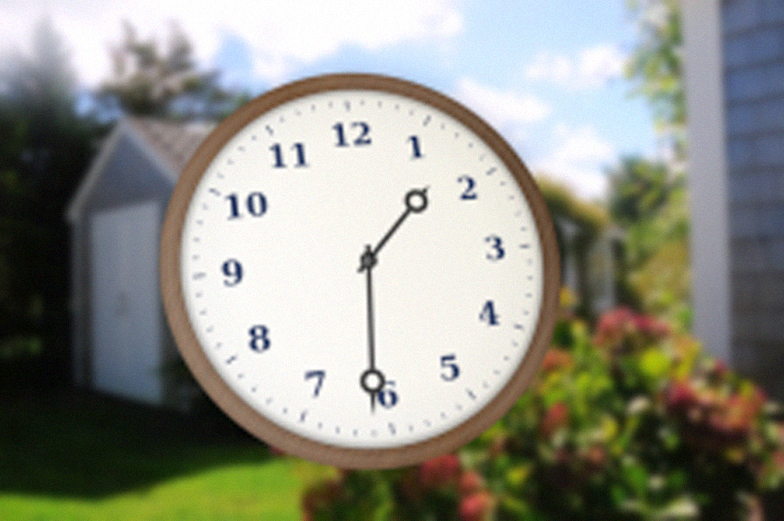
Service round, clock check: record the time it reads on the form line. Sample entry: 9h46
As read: 1h31
